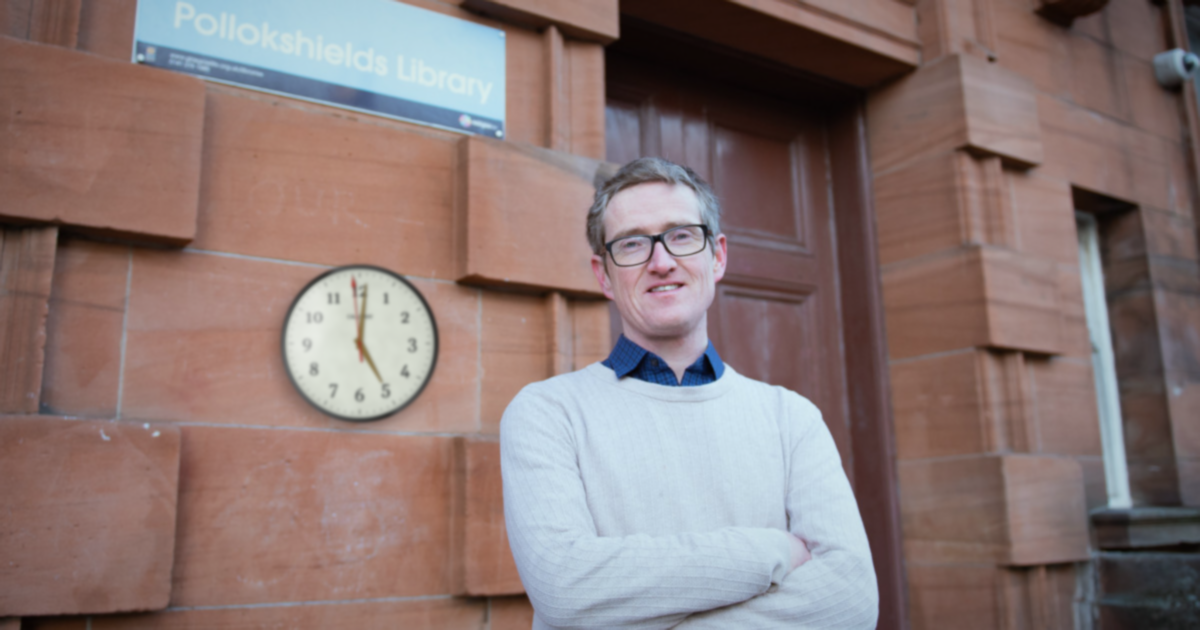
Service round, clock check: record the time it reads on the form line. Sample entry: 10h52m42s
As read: 5h00m59s
